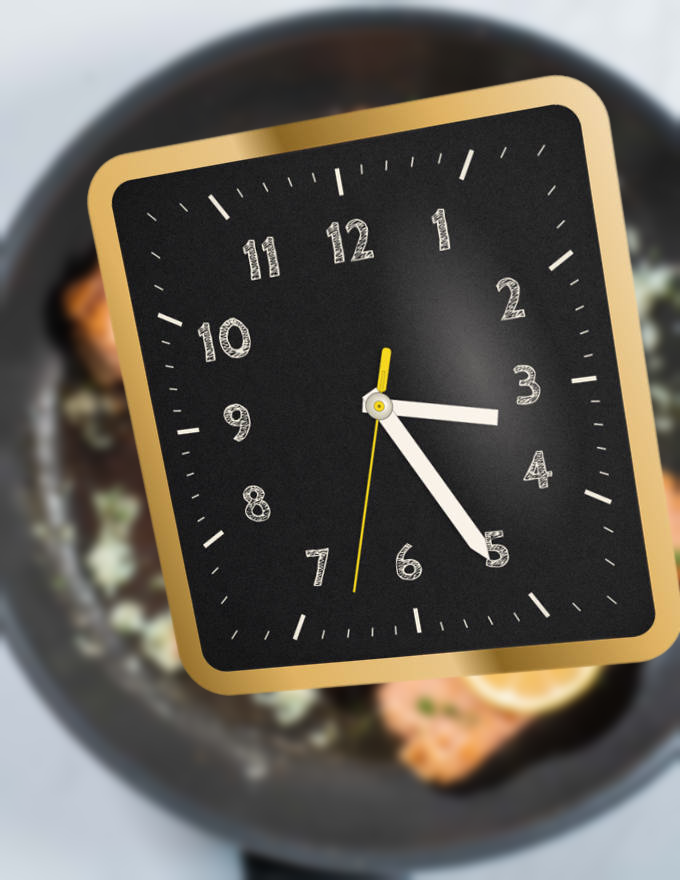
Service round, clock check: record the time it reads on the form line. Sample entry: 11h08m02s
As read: 3h25m33s
